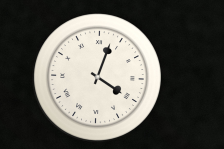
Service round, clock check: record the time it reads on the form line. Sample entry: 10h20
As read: 4h03
